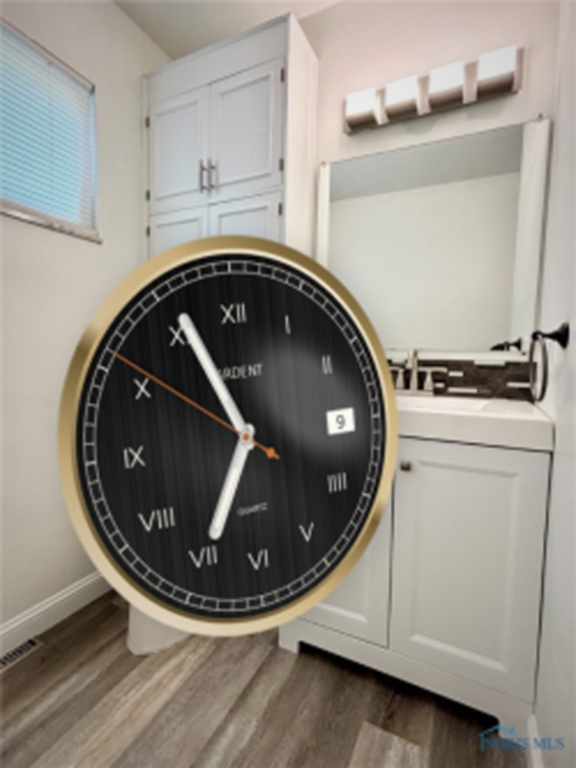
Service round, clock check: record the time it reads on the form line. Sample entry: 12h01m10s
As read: 6h55m51s
